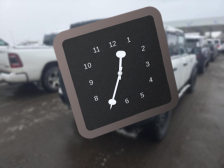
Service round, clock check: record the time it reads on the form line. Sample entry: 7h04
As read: 12h35
